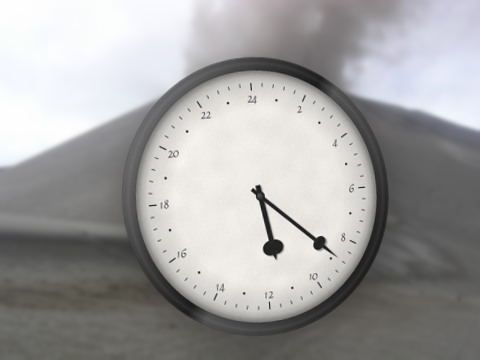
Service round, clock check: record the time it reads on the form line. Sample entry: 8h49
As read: 11h22
